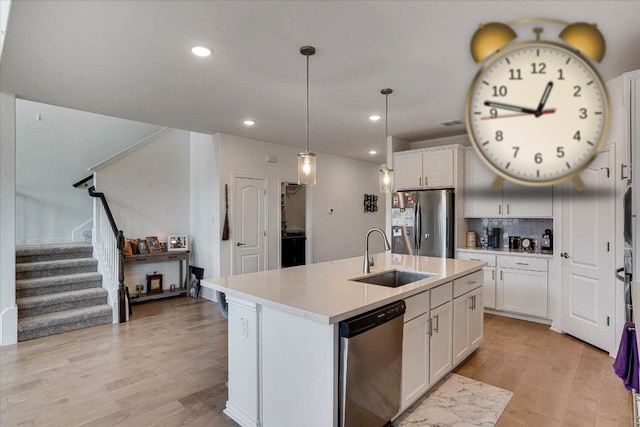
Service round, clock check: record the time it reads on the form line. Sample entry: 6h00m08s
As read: 12h46m44s
